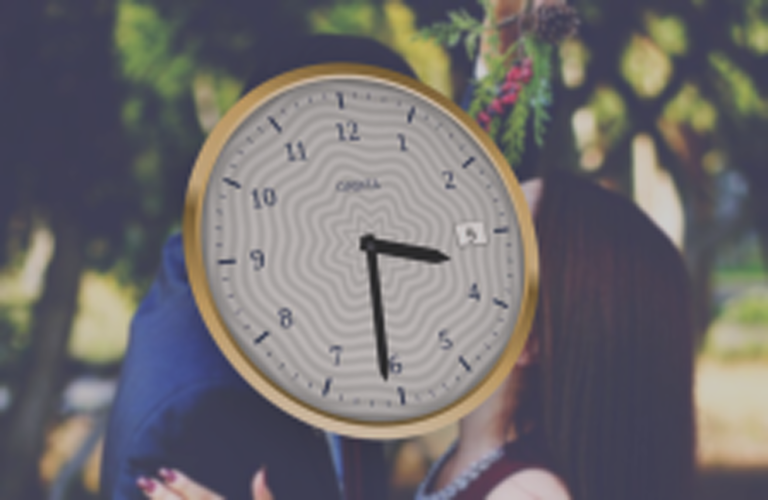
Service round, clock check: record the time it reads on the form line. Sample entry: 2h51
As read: 3h31
